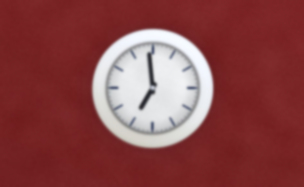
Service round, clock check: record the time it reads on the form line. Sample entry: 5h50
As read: 6h59
